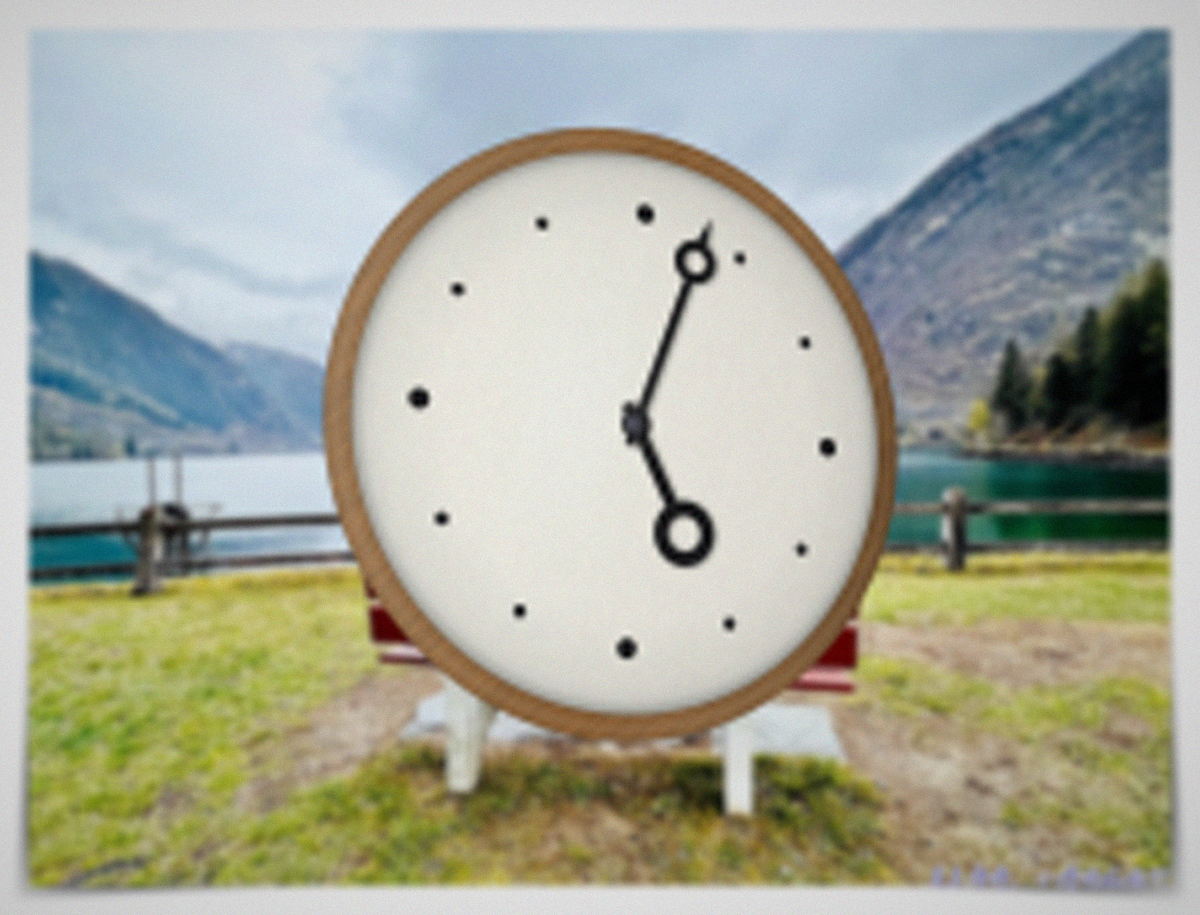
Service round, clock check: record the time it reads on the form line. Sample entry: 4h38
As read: 5h03
